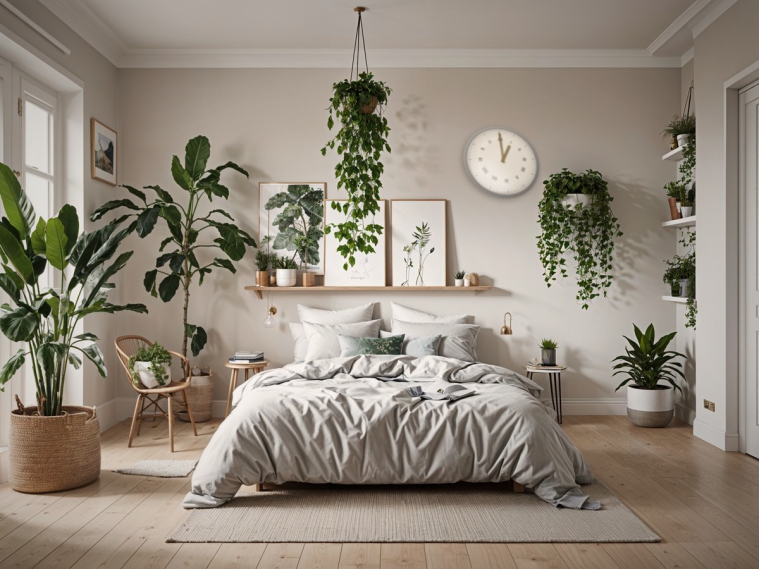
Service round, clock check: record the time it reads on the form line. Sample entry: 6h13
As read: 1h00
